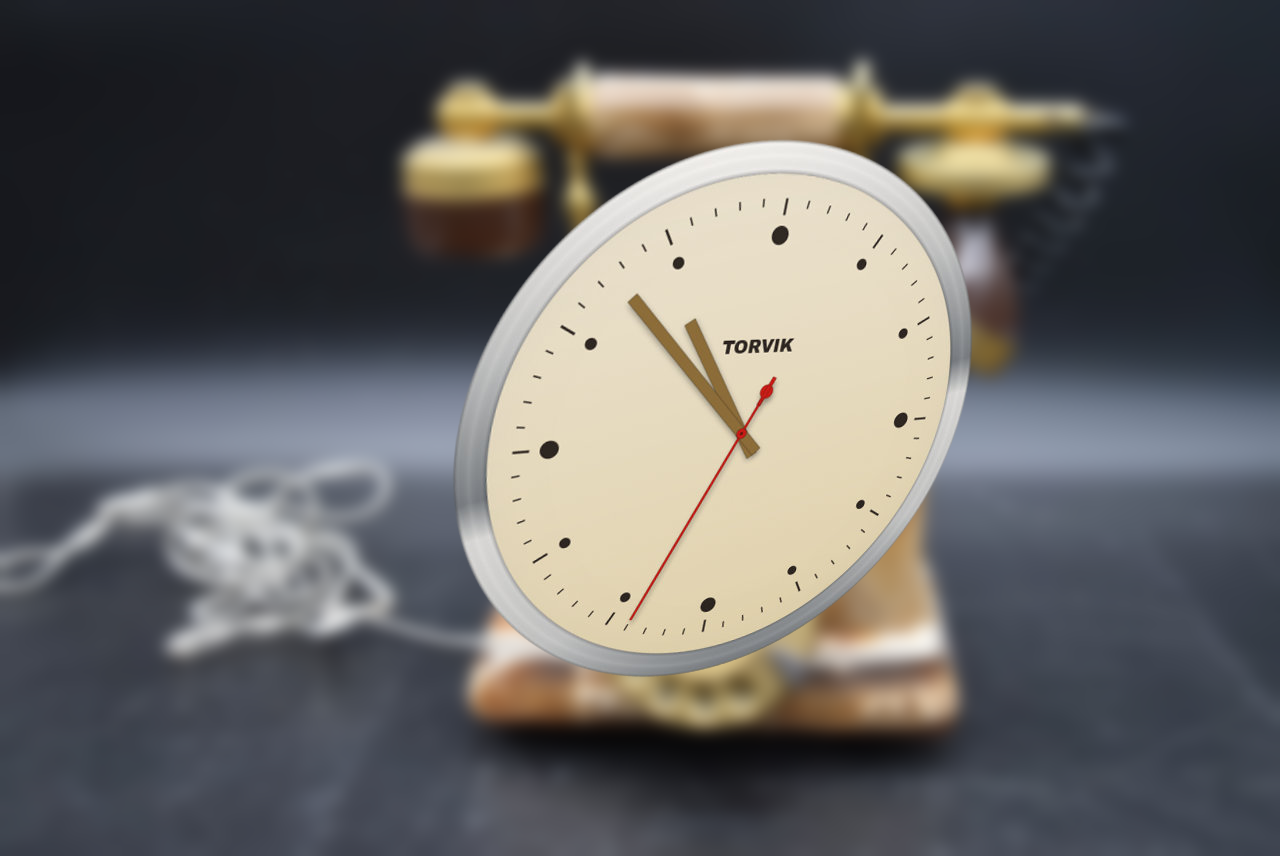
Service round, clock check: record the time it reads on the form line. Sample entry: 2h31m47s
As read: 10h52m34s
